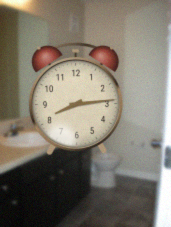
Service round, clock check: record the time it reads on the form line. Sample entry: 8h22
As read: 8h14
